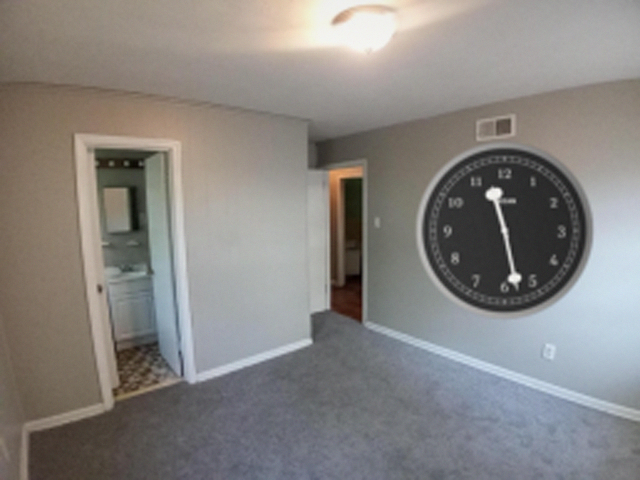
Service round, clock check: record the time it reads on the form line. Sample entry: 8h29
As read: 11h28
